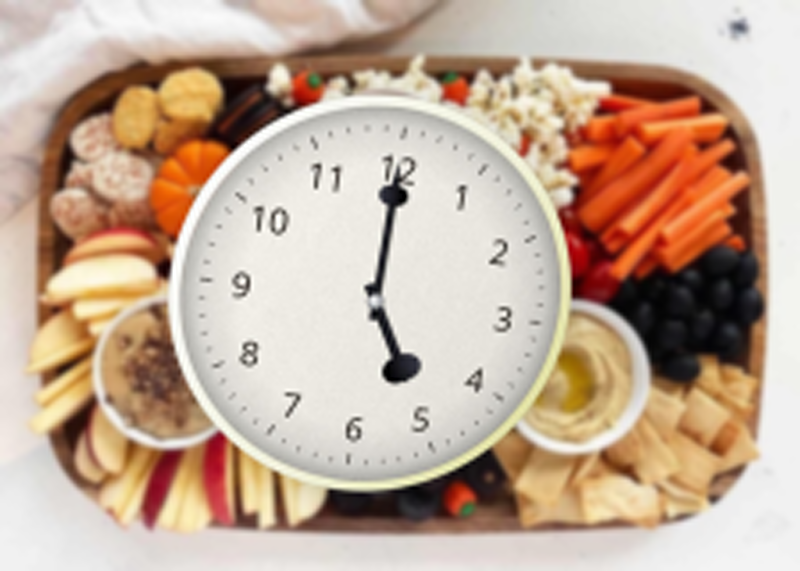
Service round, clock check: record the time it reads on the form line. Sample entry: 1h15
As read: 5h00
